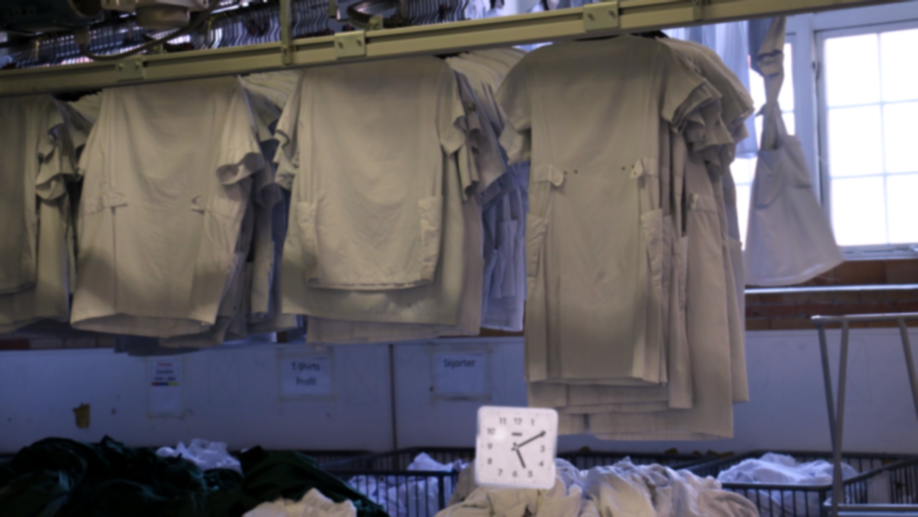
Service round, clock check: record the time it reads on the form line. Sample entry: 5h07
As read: 5h10
